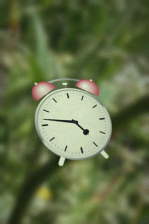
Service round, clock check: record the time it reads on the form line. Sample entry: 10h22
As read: 4h47
